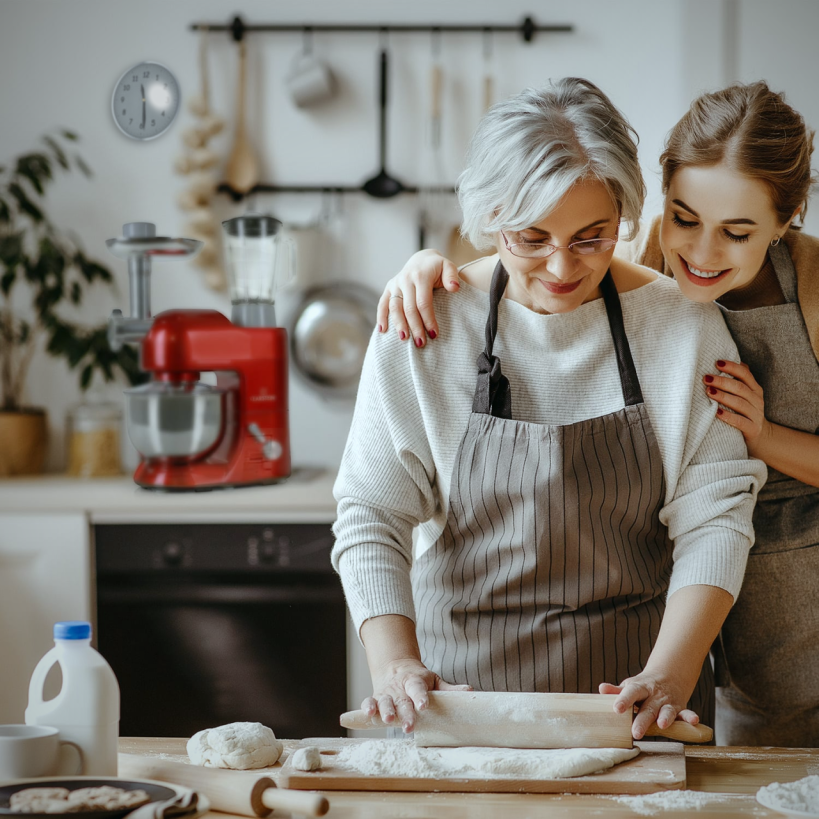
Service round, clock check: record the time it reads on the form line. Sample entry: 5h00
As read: 11h29
